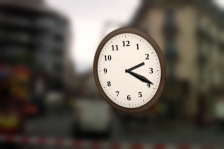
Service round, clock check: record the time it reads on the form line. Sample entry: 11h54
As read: 2h19
